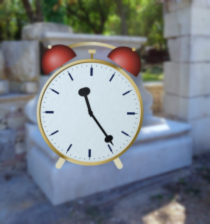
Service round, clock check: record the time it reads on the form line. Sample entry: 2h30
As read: 11h24
